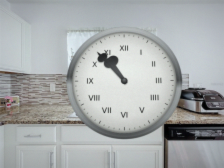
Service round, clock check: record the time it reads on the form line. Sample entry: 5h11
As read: 10h53
